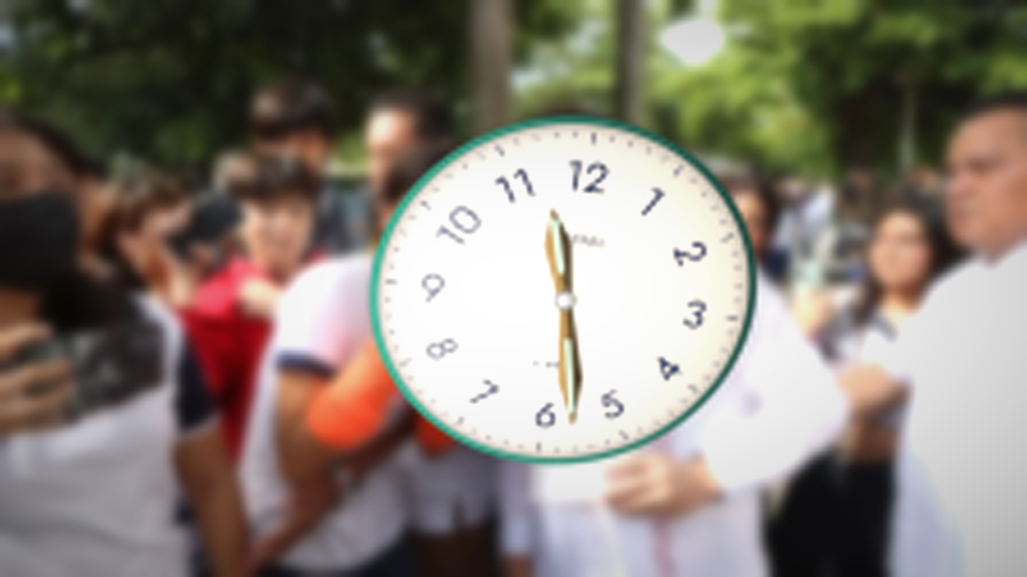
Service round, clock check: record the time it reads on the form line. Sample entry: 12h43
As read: 11h28
